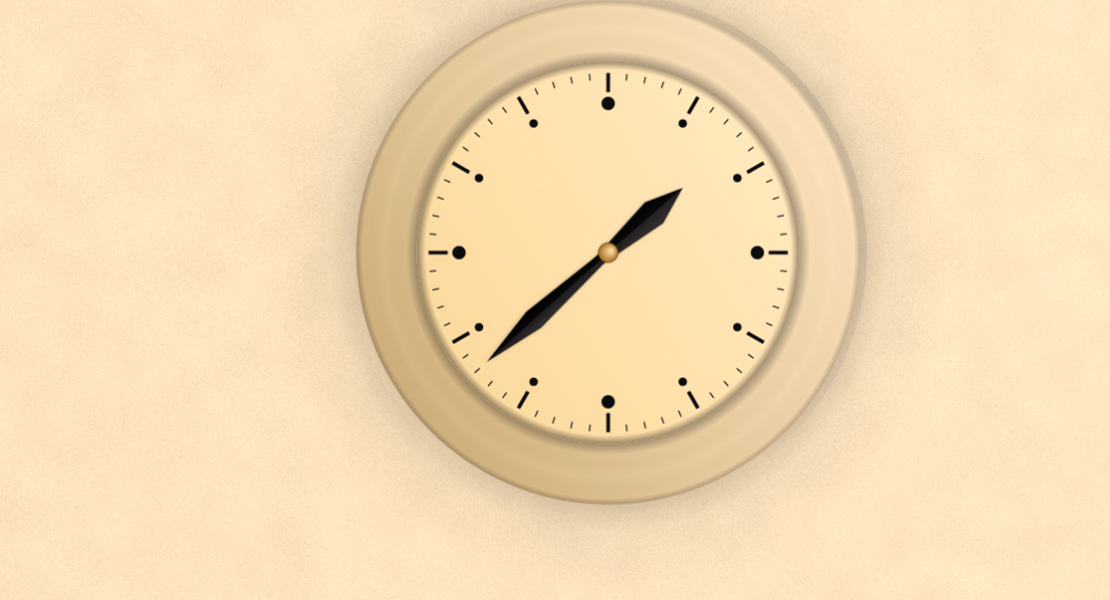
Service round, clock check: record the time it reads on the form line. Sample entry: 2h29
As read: 1h38
